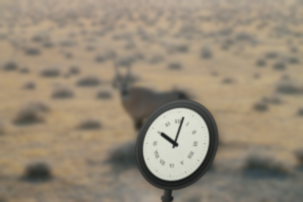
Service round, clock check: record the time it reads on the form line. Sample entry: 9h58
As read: 10h02
